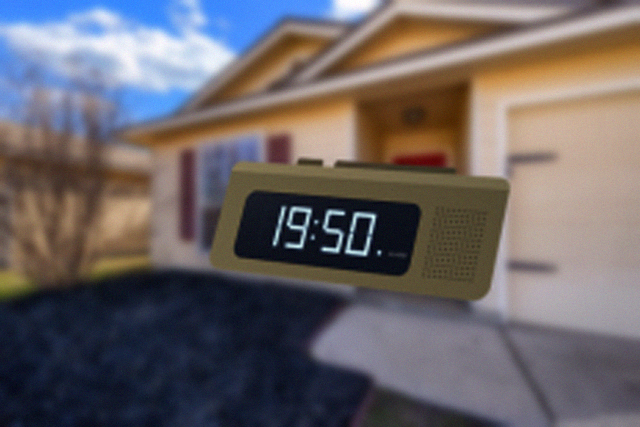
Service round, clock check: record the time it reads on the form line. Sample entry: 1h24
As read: 19h50
